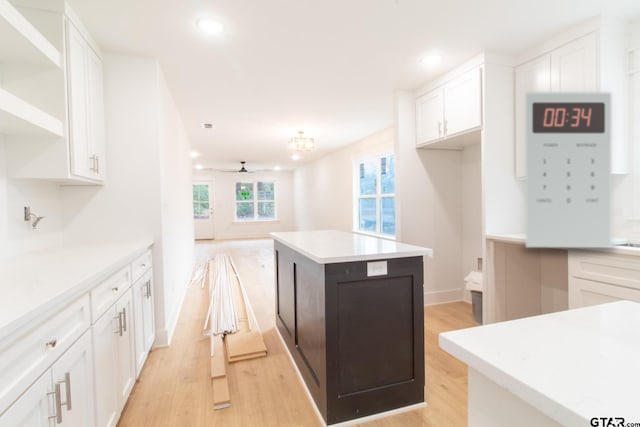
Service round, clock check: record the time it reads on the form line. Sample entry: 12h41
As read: 0h34
